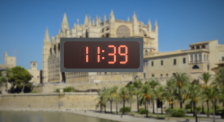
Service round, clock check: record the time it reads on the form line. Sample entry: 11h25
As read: 11h39
